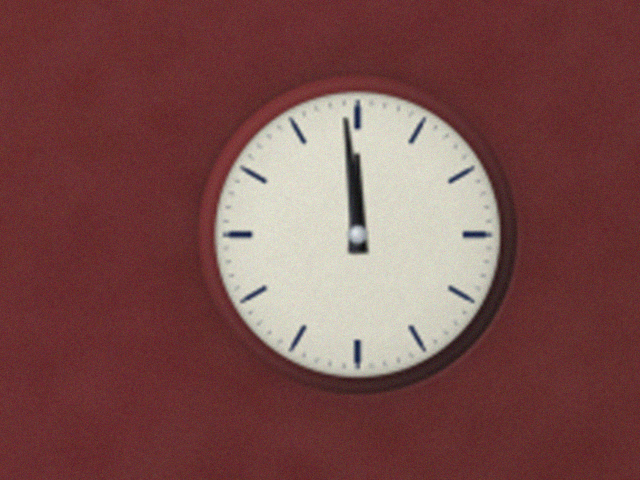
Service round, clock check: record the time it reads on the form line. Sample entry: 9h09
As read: 11h59
